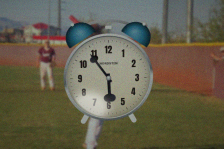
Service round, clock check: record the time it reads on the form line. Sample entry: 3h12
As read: 5h54
